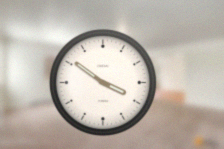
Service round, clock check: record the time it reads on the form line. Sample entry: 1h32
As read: 3h51
